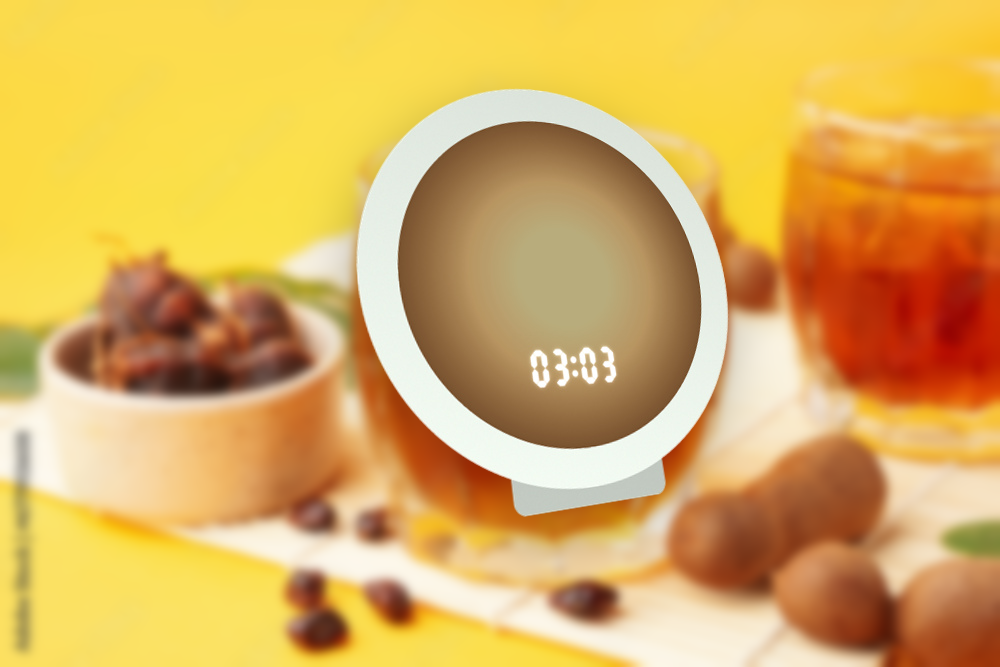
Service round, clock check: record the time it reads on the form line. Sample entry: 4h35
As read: 3h03
